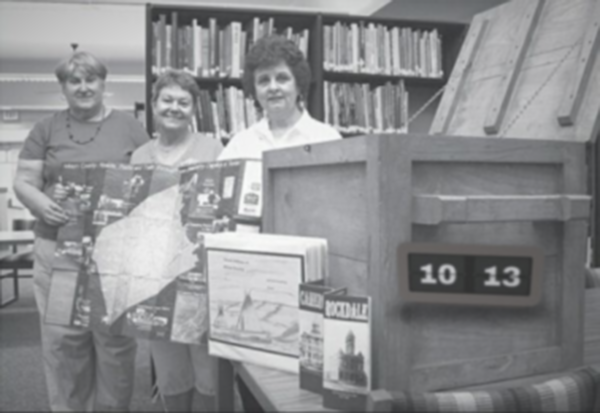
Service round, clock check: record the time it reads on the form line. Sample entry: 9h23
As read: 10h13
